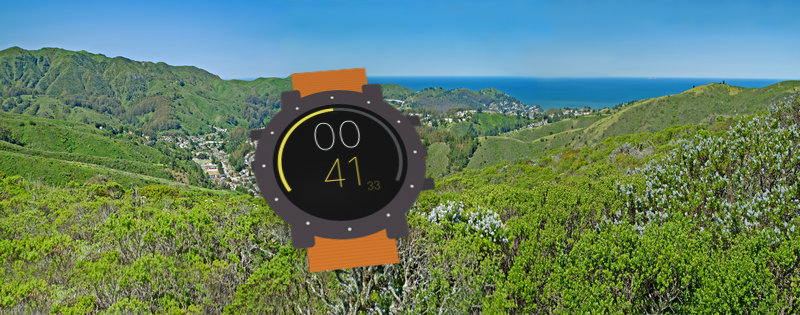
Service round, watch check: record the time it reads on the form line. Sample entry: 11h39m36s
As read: 0h41m33s
